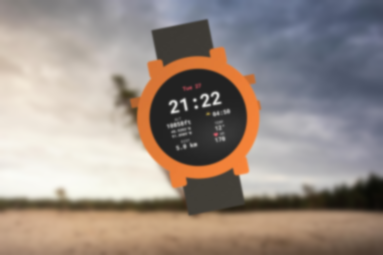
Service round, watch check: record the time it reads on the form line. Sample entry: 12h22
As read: 21h22
